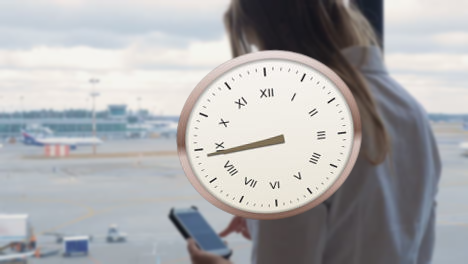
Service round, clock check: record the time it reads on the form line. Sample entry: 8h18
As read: 8h44
